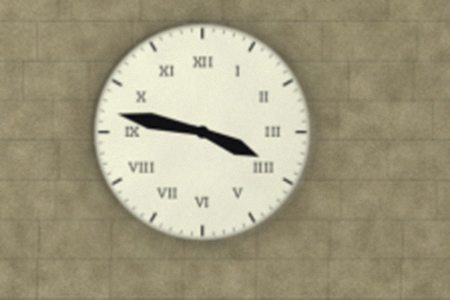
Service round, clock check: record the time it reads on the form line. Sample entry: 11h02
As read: 3h47
